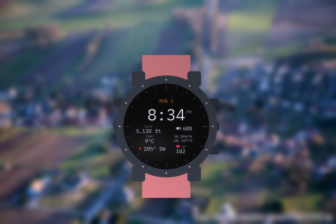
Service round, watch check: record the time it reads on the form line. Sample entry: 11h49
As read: 8h34
